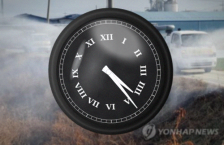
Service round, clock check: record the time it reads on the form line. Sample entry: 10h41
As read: 4h24
